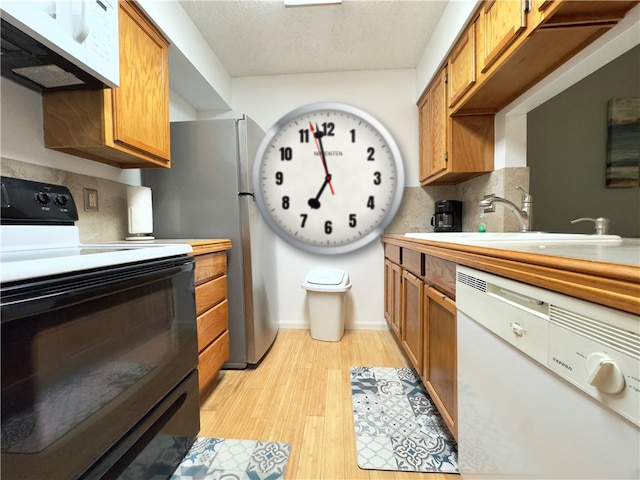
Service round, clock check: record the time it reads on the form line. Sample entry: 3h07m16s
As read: 6h57m57s
